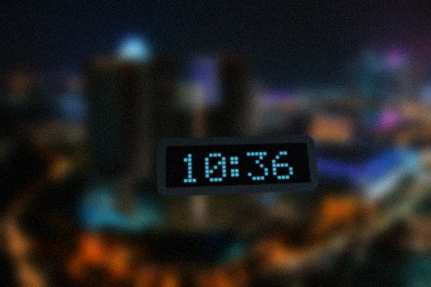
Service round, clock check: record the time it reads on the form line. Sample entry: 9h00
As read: 10h36
